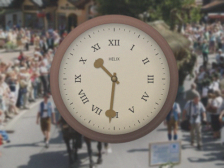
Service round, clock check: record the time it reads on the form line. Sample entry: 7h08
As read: 10h31
